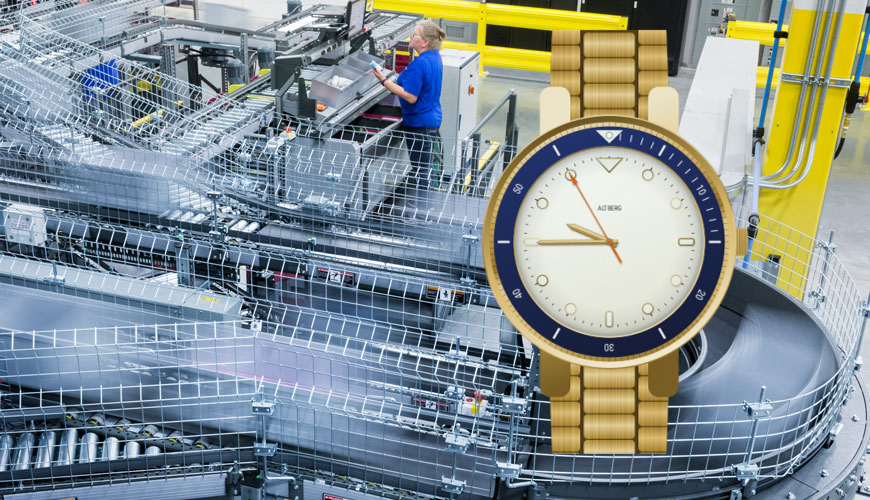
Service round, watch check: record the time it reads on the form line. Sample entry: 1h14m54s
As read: 9h44m55s
